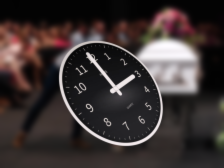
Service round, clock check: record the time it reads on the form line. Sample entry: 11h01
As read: 3h00
